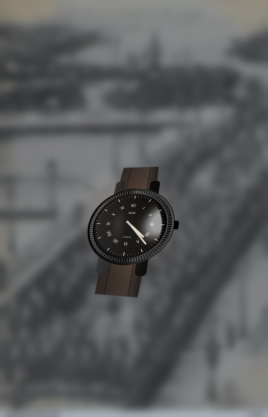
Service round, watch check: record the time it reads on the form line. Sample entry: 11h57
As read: 4h23
